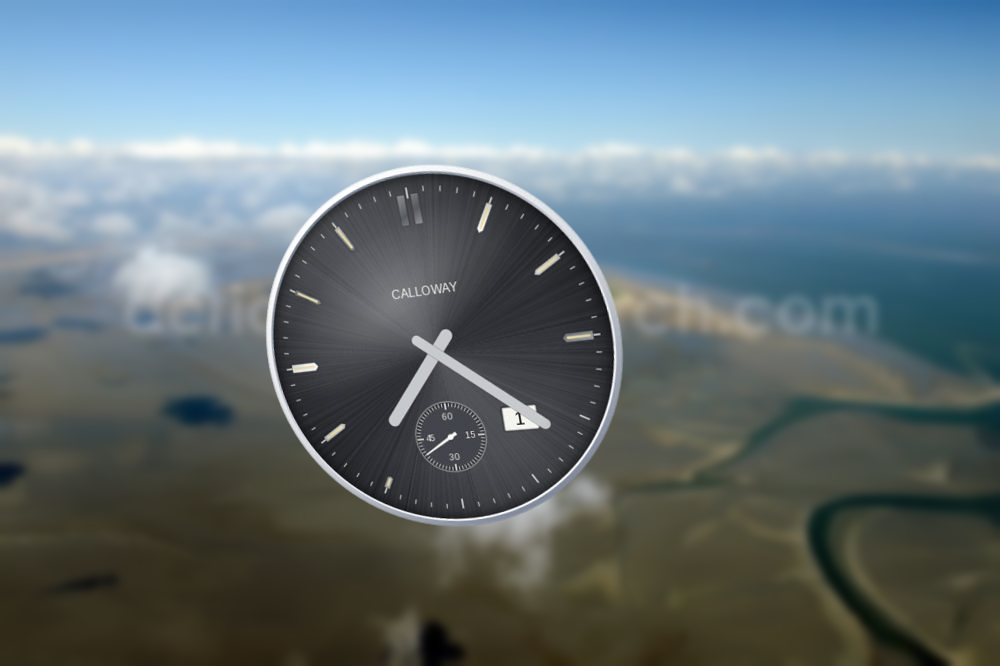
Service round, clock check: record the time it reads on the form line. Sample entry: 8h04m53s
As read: 7h21m40s
